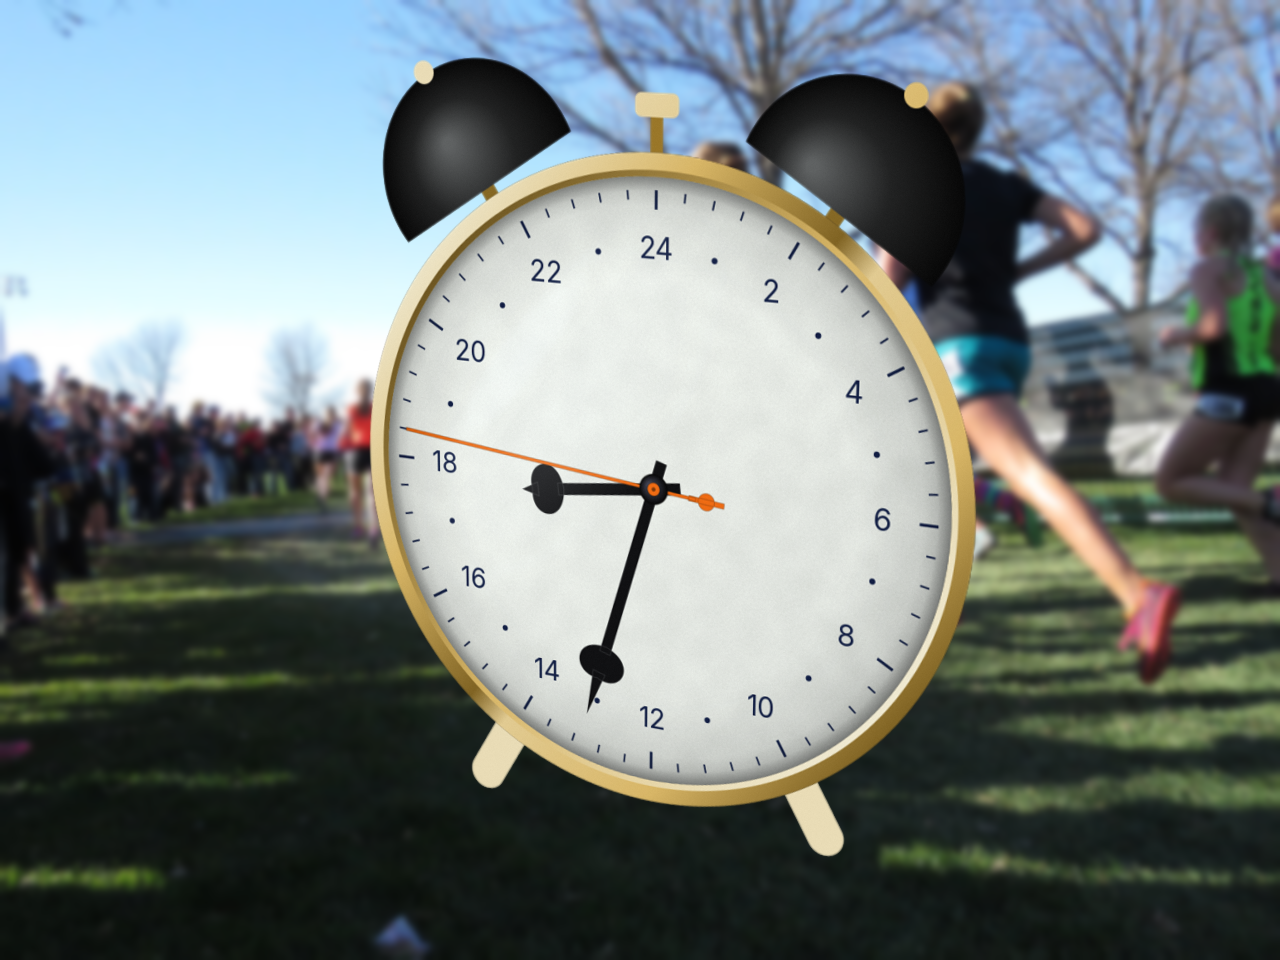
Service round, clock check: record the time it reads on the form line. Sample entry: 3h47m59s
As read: 17h32m46s
